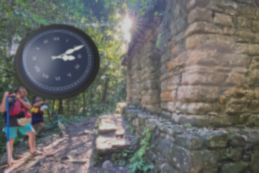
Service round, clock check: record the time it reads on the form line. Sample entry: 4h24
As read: 3h11
